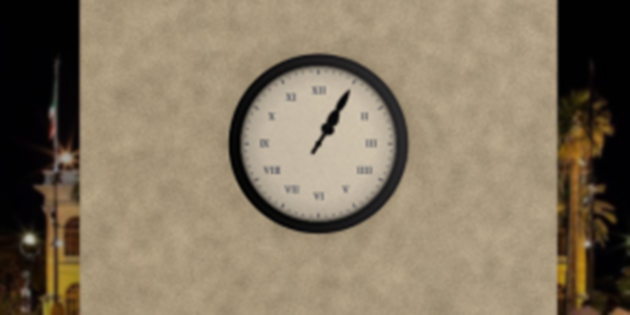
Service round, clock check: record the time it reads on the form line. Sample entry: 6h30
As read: 1h05
